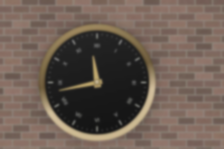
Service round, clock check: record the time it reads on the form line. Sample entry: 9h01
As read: 11h43
